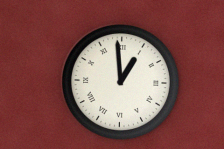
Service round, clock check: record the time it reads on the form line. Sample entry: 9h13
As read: 12h59
